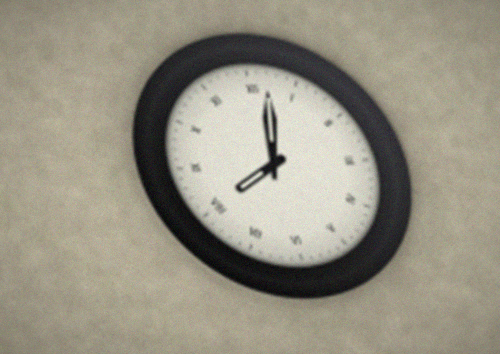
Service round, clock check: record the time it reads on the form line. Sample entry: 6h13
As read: 8h02
